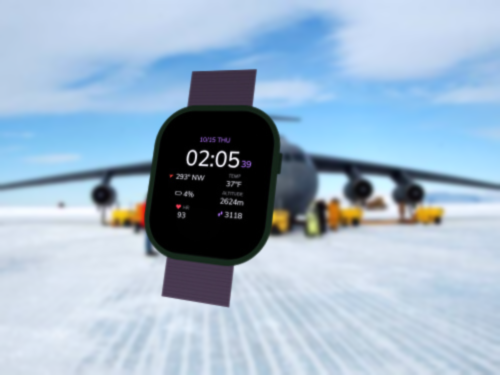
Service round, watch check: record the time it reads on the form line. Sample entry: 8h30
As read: 2h05
